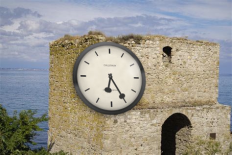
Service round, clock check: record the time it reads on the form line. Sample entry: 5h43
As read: 6h25
